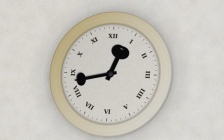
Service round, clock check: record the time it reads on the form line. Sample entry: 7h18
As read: 12h43
